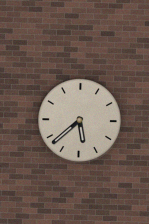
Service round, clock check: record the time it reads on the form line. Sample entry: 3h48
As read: 5h38
